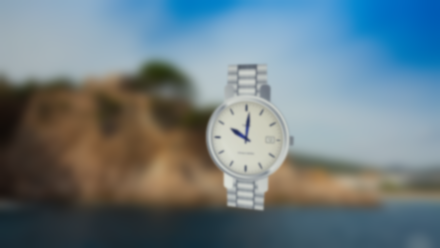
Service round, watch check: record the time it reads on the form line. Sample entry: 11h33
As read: 10h01
